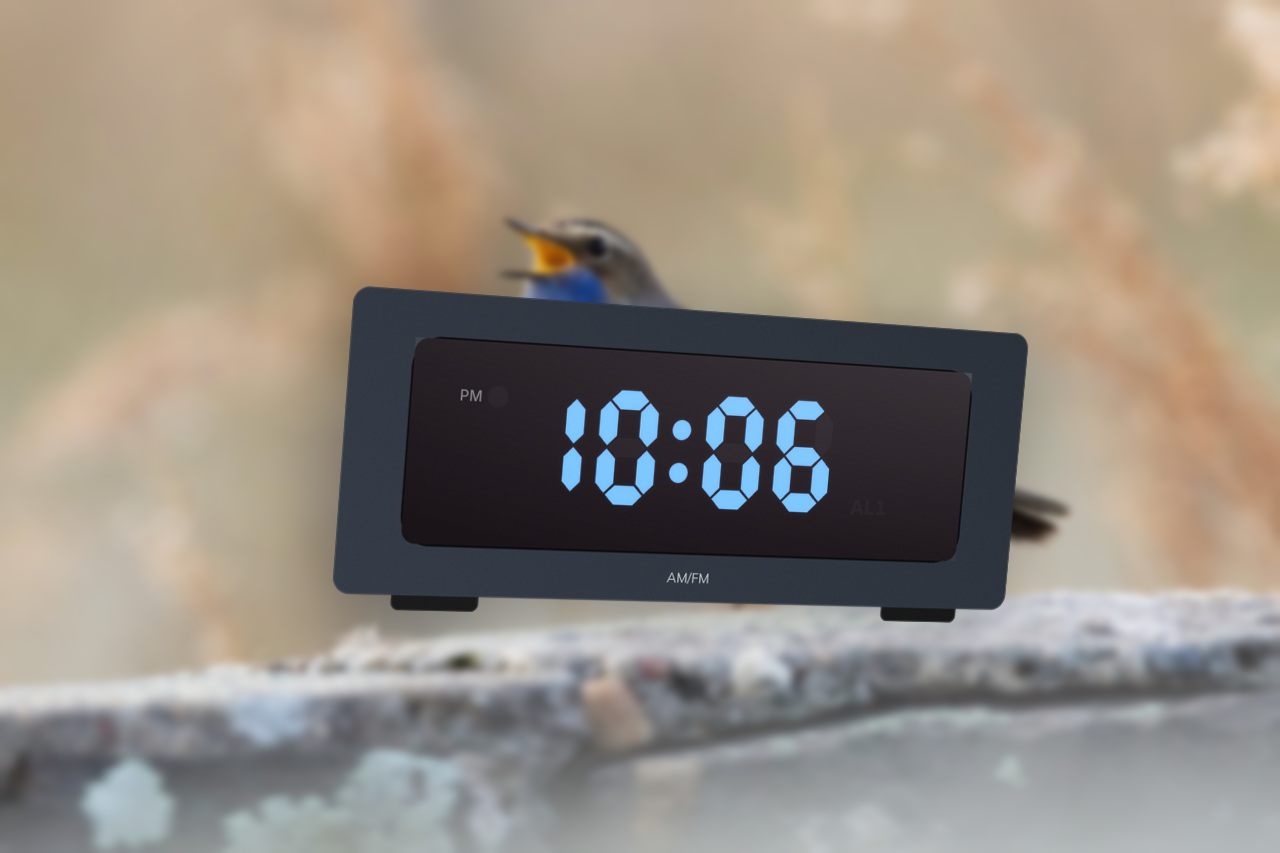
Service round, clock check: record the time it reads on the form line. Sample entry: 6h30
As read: 10h06
